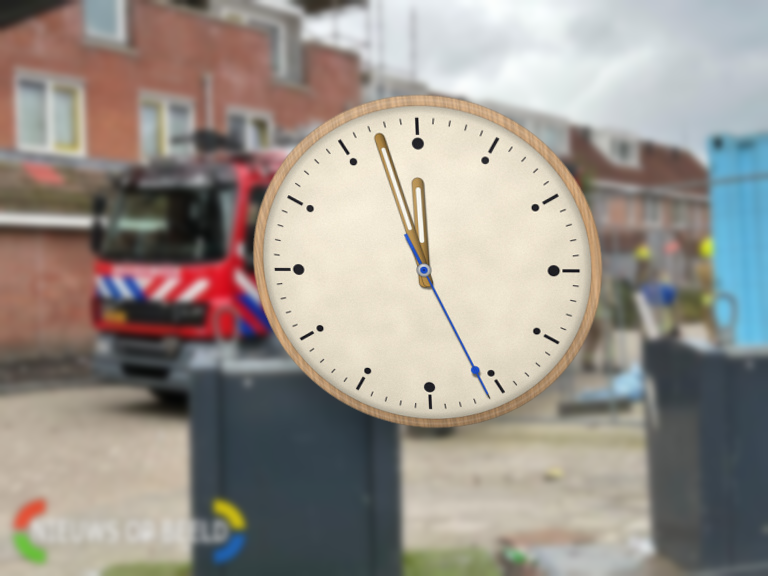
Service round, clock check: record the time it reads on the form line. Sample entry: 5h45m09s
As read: 11h57m26s
